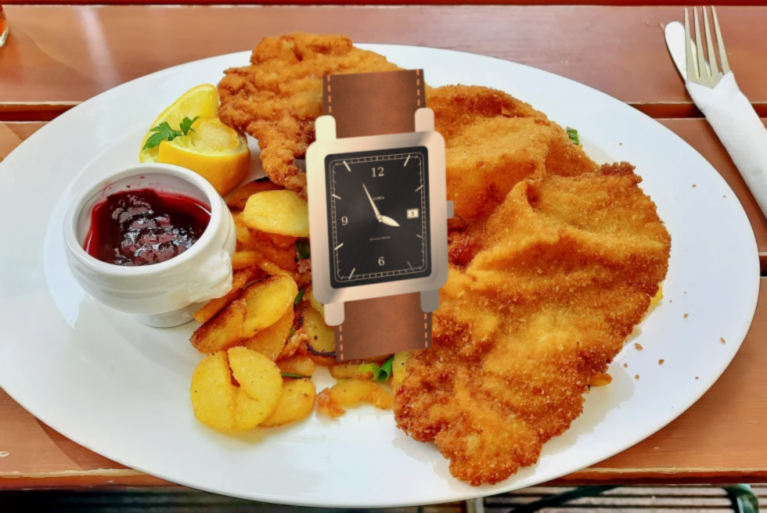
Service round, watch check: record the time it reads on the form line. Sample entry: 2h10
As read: 3h56
